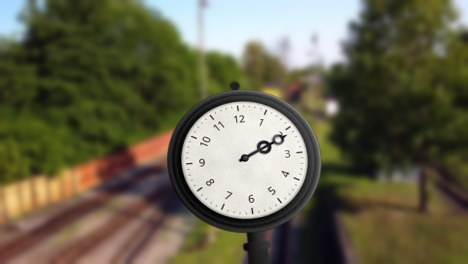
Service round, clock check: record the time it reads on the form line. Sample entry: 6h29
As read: 2h11
